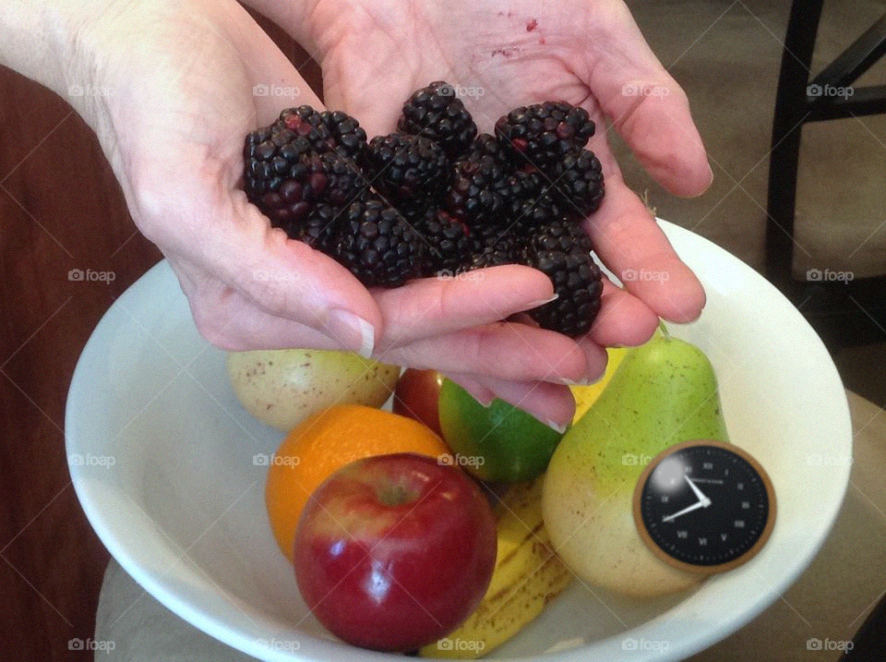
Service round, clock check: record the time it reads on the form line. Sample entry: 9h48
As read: 10h40
